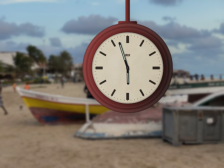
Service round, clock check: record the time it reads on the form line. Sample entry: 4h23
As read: 5h57
